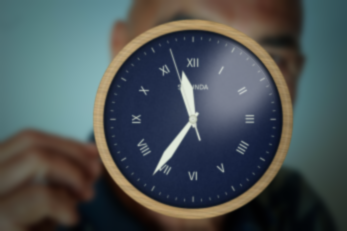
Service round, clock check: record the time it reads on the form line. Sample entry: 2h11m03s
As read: 11h35m57s
